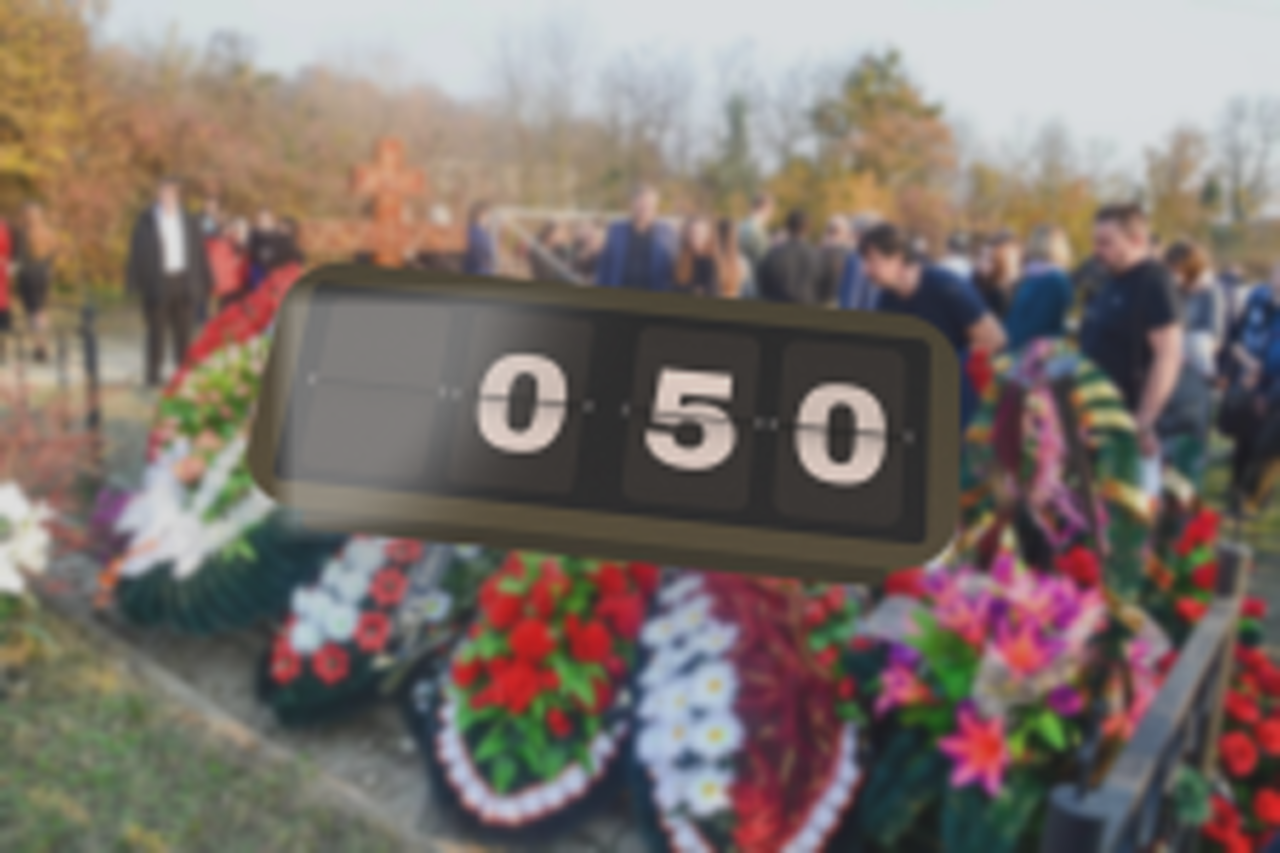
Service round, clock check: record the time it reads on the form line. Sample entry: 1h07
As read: 0h50
